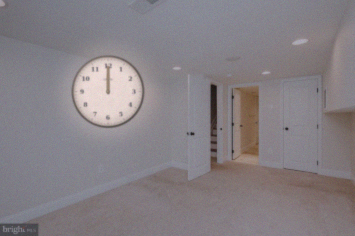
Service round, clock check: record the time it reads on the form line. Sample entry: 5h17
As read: 12h00
